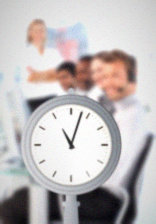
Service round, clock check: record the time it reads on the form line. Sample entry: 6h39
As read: 11h03
